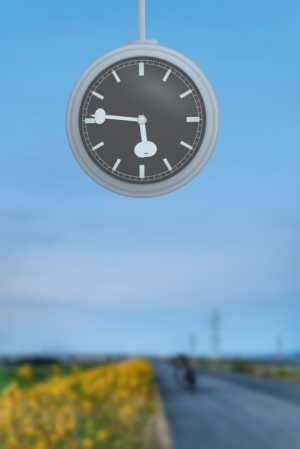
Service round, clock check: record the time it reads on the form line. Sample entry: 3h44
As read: 5h46
